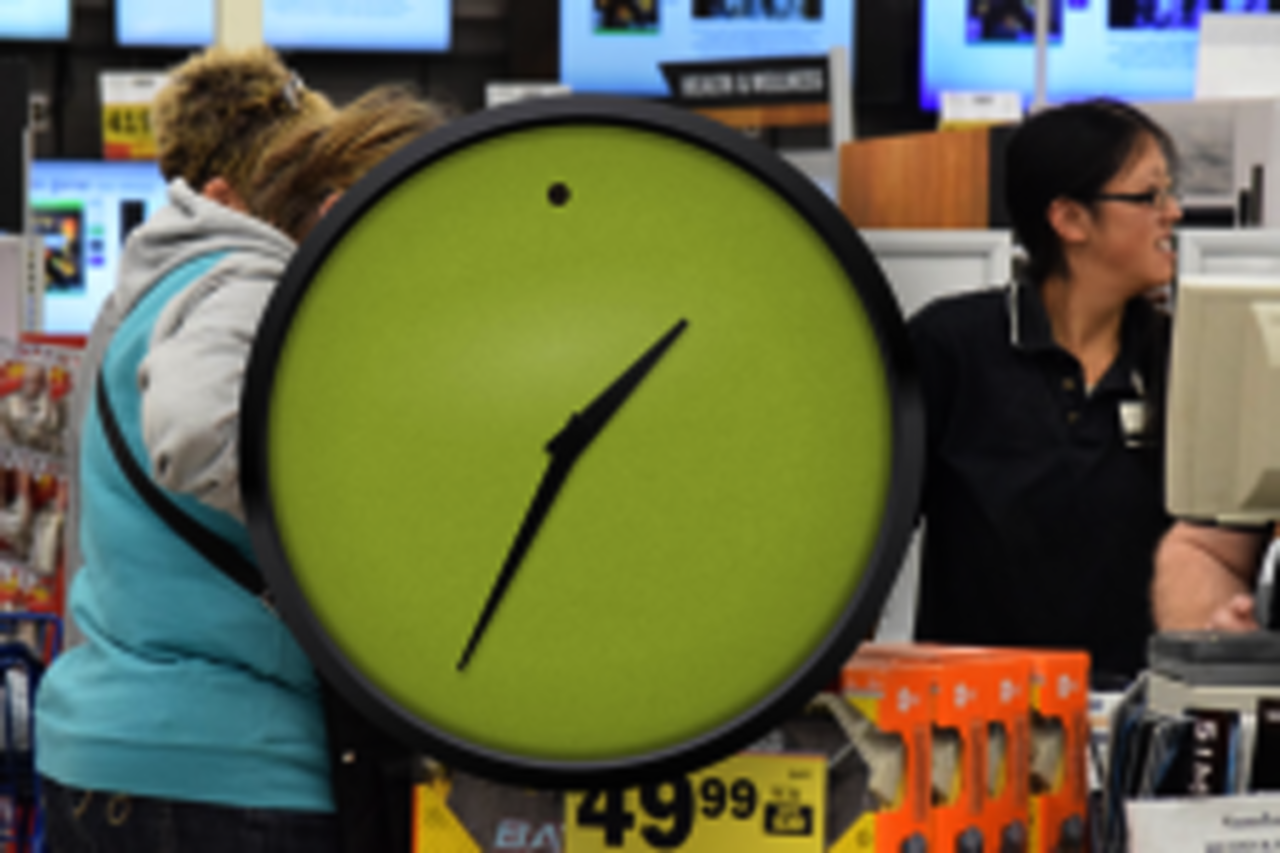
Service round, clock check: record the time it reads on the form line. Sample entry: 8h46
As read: 1h35
